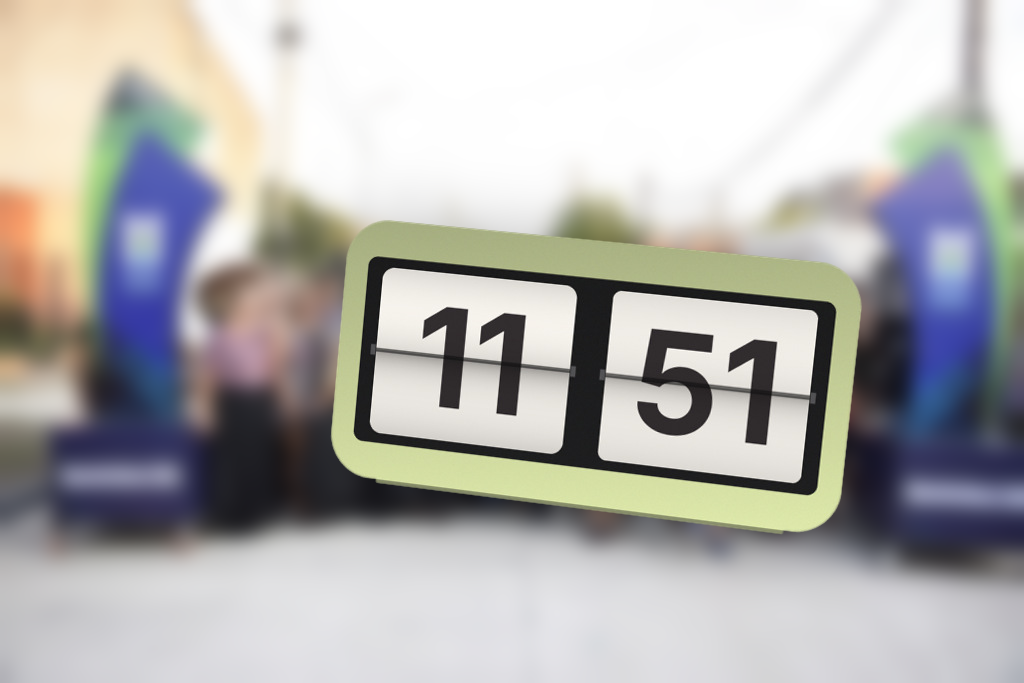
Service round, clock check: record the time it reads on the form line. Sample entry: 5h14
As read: 11h51
